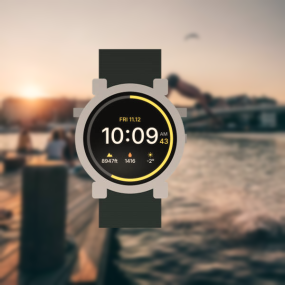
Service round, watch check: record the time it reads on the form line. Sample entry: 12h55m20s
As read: 10h09m43s
